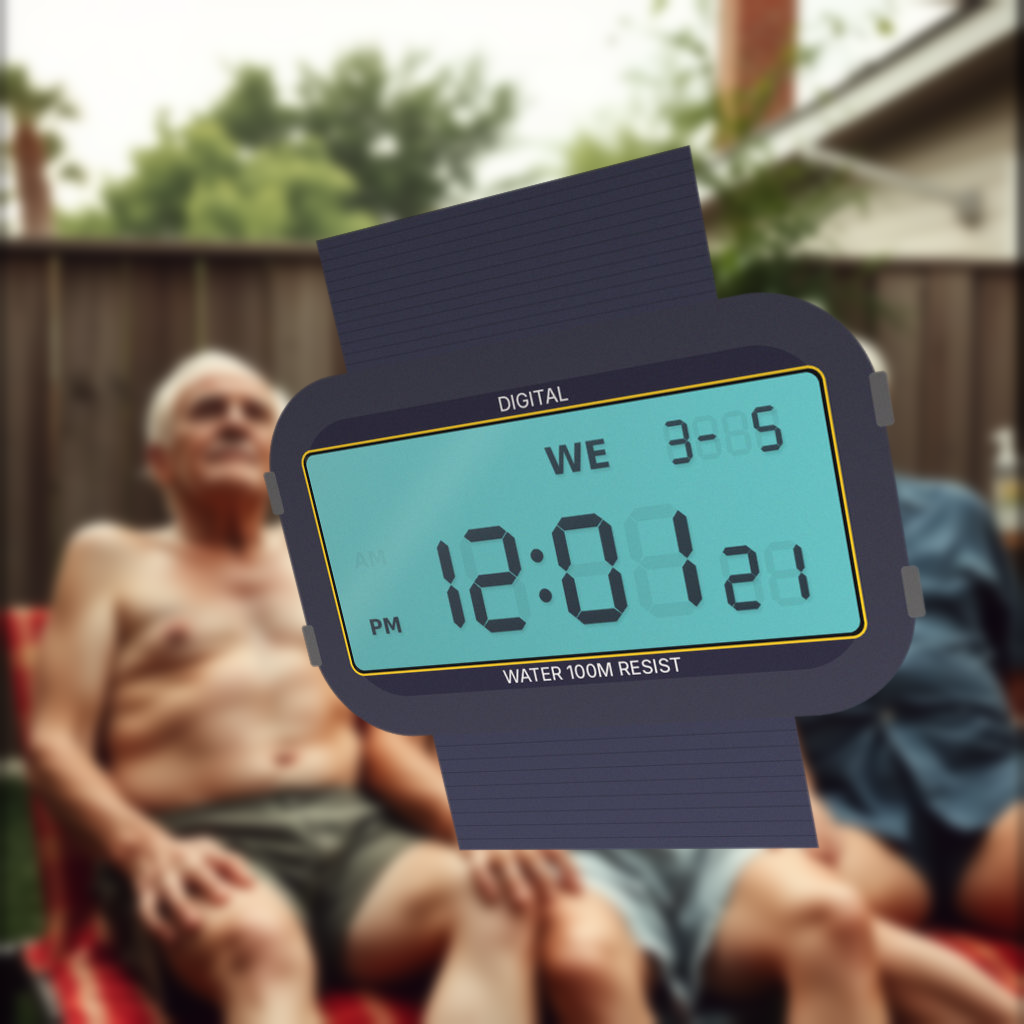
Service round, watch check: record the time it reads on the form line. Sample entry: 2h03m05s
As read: 12h01m21s
